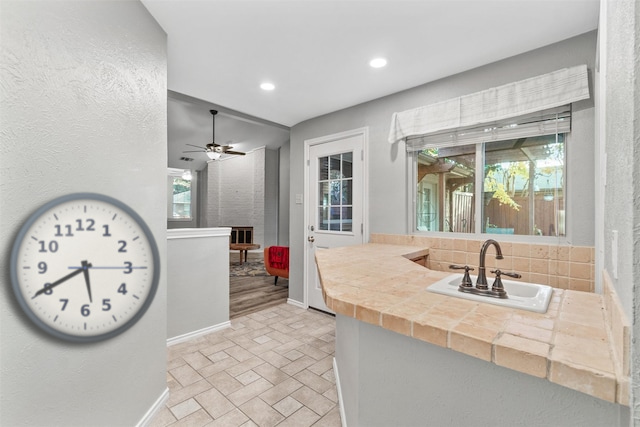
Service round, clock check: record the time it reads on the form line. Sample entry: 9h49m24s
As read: 5h40m15s
